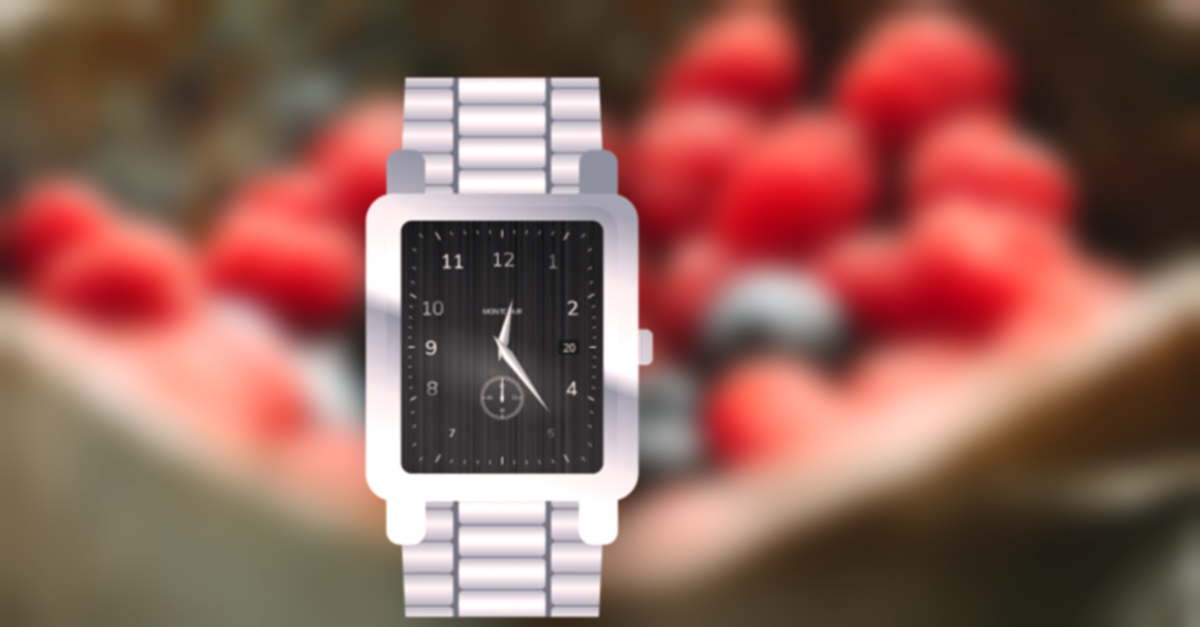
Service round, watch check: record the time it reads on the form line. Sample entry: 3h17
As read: 12h24
